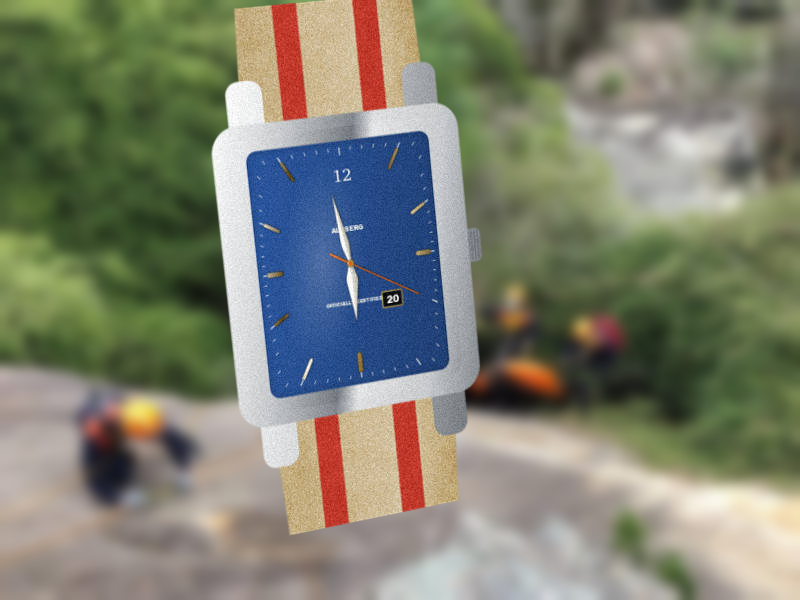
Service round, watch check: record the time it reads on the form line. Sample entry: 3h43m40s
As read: 5h58m20s
